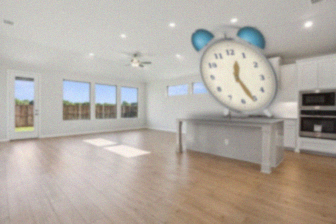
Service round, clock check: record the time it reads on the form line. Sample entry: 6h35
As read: 12h26
